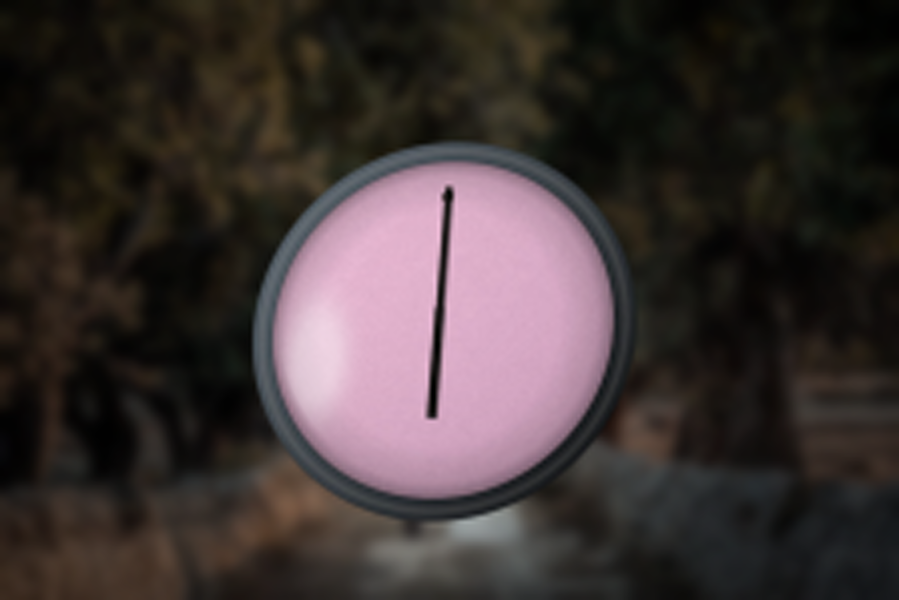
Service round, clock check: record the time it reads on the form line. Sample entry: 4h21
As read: 6h00
